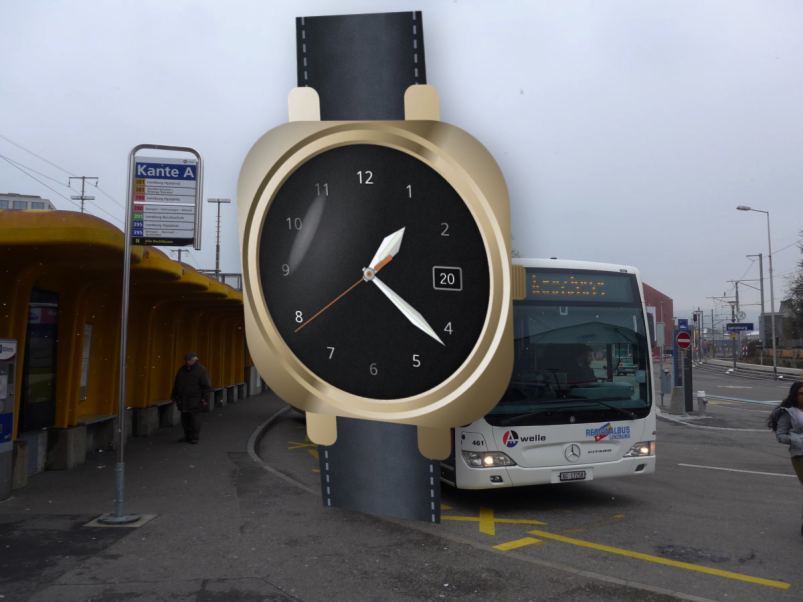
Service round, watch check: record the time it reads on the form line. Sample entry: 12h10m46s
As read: 1h21m39s
